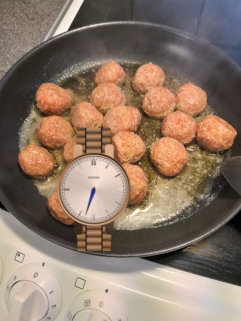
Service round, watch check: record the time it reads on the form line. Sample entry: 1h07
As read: 6h33
